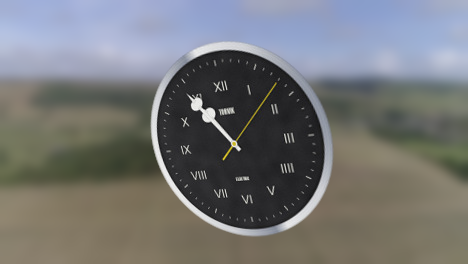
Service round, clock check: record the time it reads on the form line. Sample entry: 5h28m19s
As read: 10h54m08s
